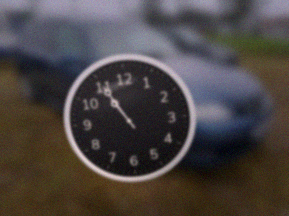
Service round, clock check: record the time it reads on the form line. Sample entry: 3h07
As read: 10h55
